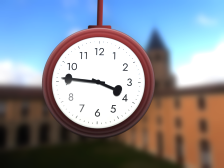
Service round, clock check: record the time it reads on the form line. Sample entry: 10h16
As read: 3h46
